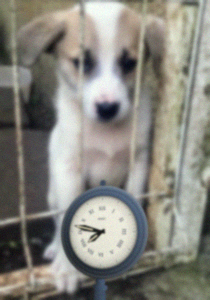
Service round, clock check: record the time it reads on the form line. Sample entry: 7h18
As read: 7h47
